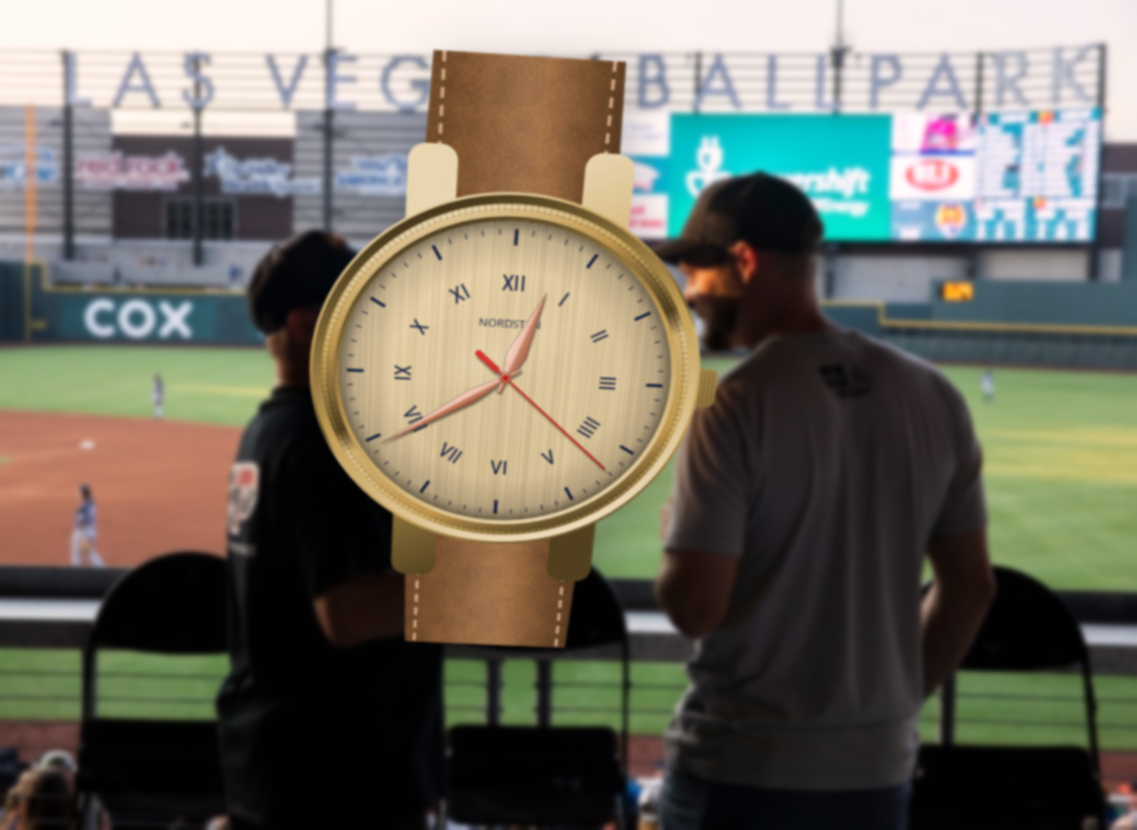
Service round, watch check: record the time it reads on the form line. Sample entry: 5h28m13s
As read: 12h39m22s
